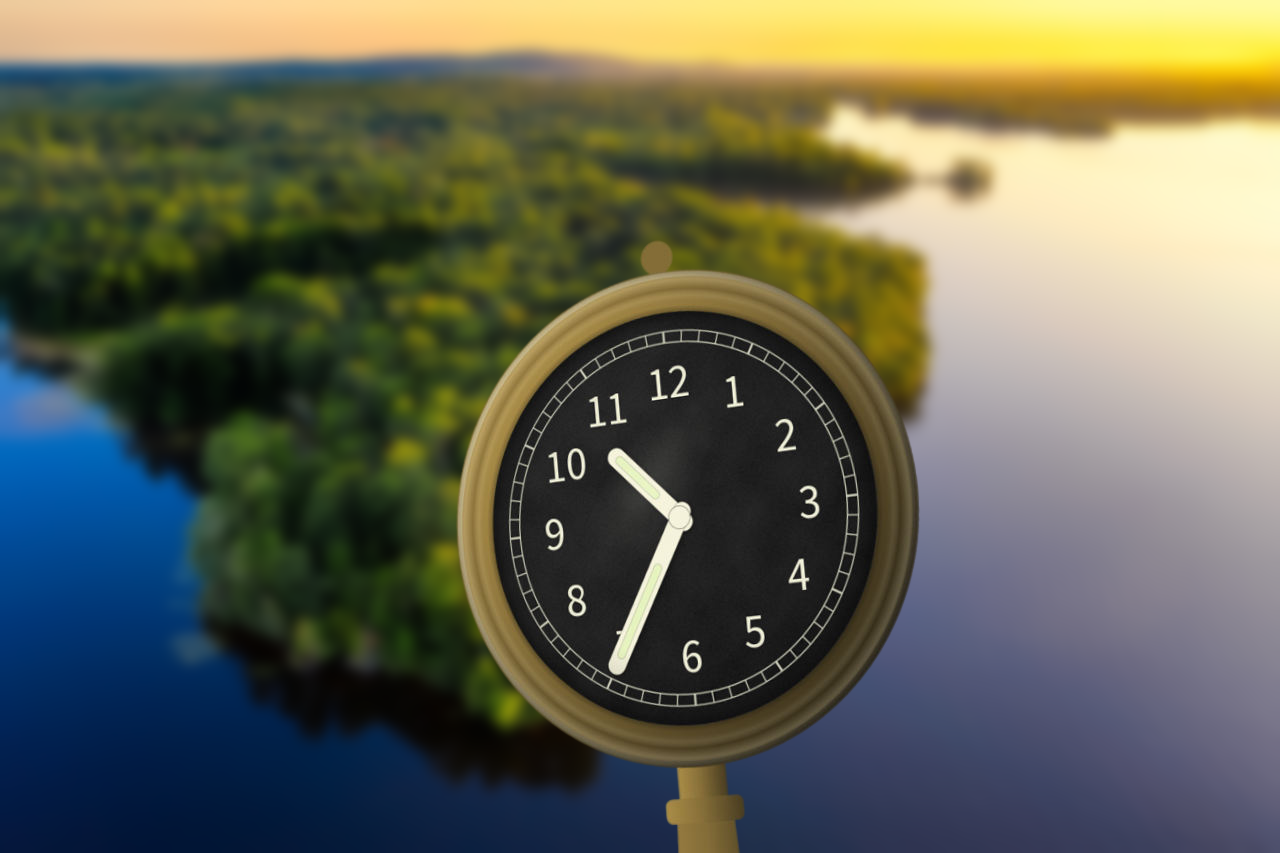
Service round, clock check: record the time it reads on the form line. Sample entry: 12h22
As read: 10h35
